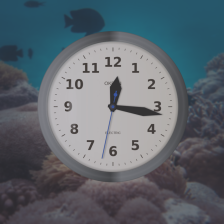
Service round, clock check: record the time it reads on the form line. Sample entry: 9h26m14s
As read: 12h16m32s
